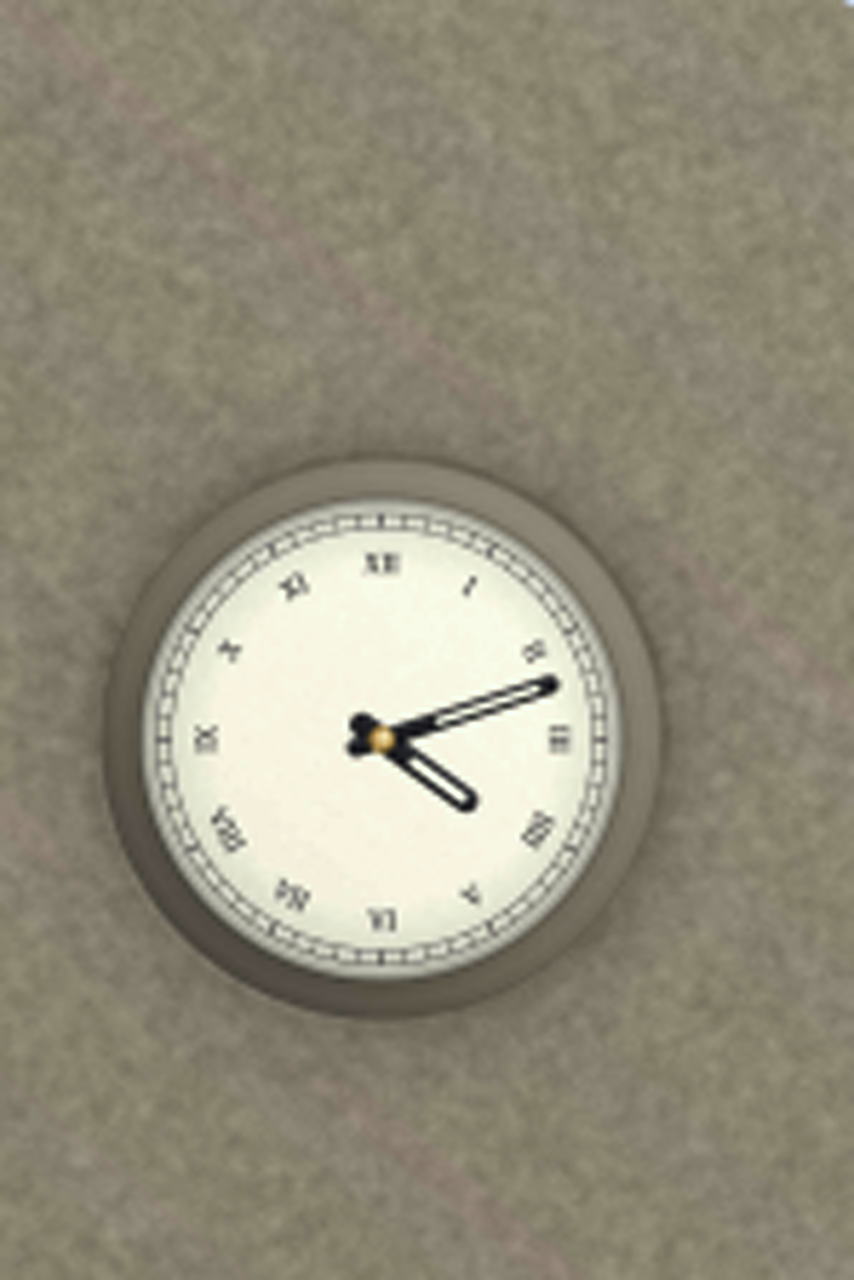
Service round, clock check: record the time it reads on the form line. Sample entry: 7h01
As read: 4h12
